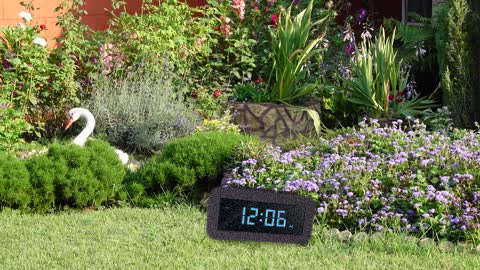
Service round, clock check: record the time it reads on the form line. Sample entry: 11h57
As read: 12h06
